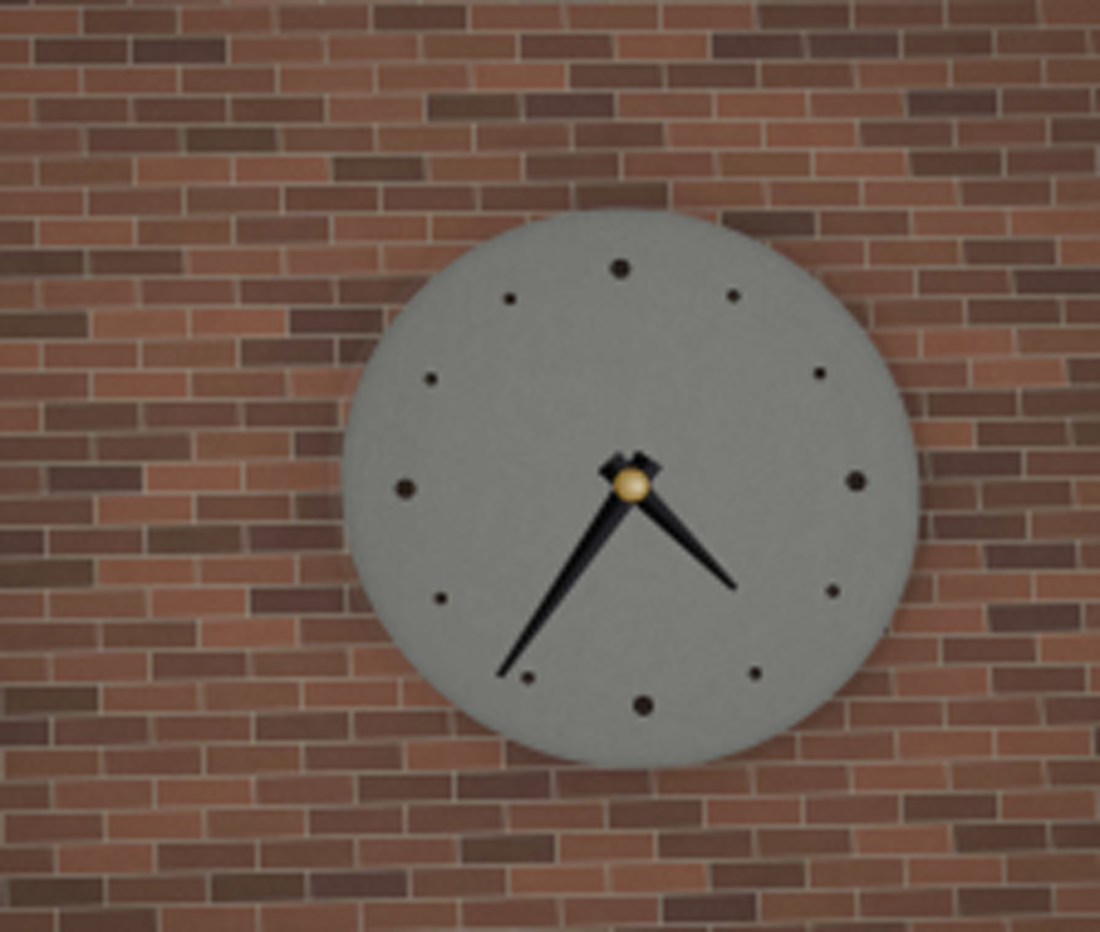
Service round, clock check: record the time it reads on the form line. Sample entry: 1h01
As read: 4h36
